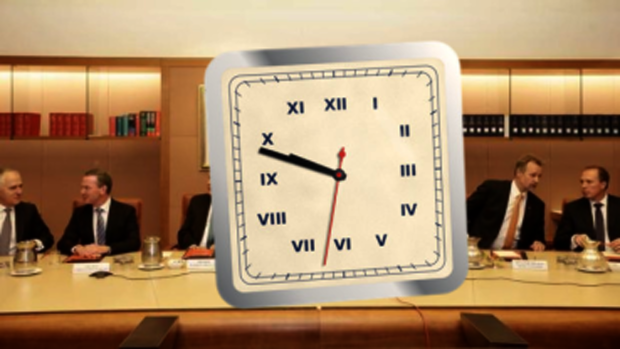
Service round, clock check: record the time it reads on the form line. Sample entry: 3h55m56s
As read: 9h48m32s
